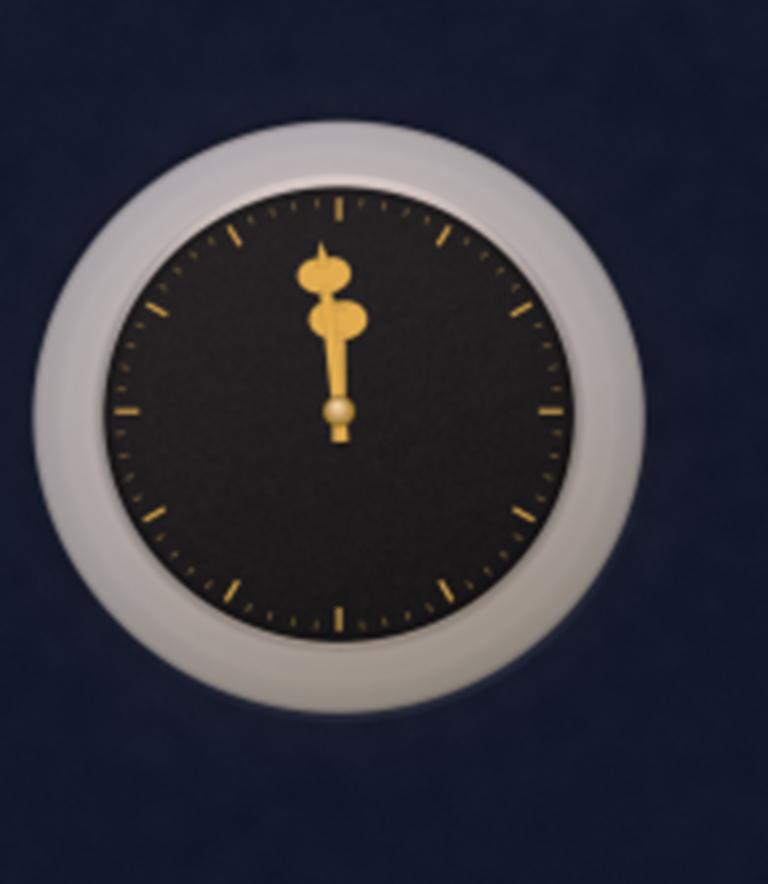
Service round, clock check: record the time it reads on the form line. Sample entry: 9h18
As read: 11h59
